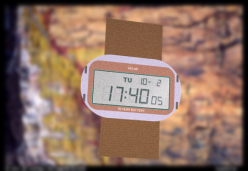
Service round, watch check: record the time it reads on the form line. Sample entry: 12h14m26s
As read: 17h40m05s
